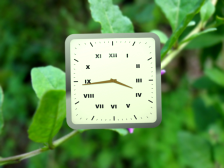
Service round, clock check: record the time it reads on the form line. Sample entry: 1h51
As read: 3h44
